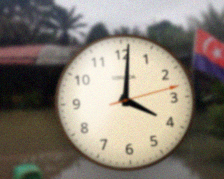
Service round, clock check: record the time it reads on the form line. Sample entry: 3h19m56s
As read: 4h01m13s
